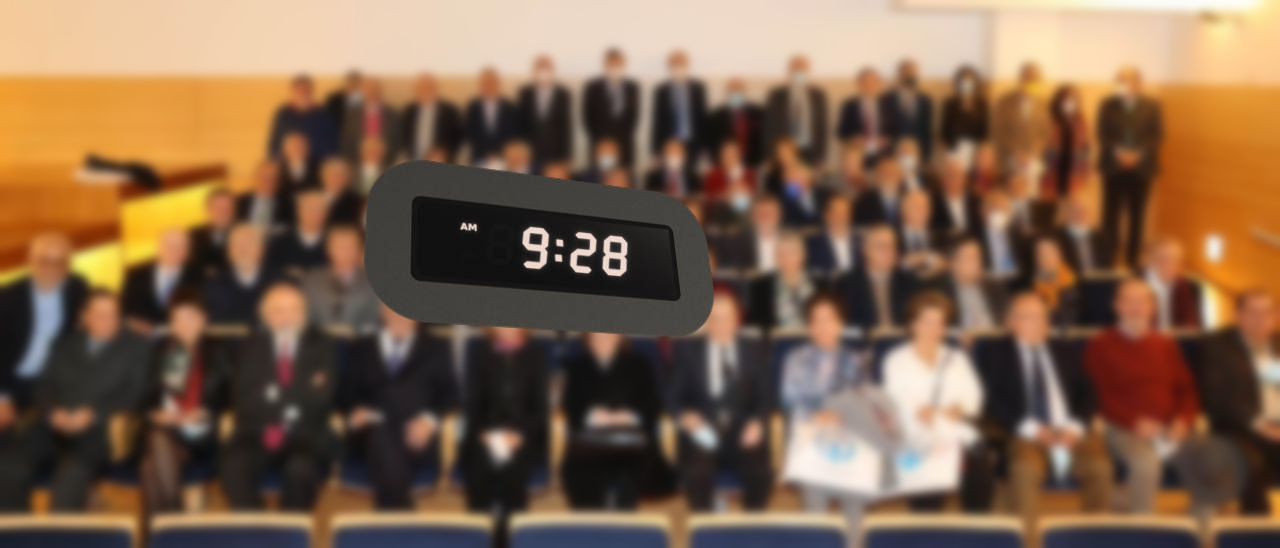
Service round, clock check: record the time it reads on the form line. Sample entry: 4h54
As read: 9h28
